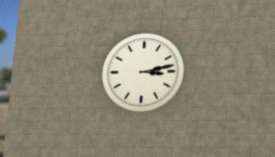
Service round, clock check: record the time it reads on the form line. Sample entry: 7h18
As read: 3h13
